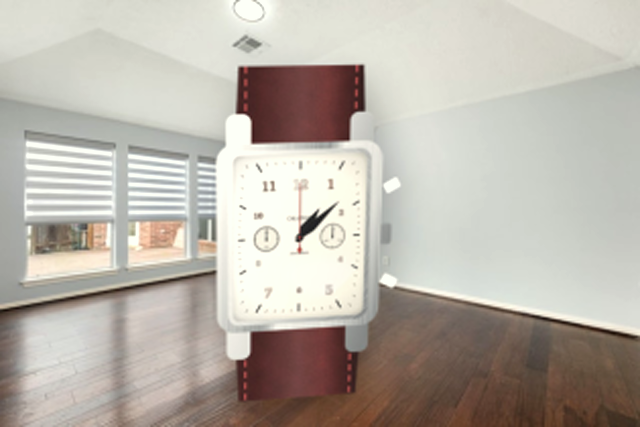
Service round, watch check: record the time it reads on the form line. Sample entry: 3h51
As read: 1h08
